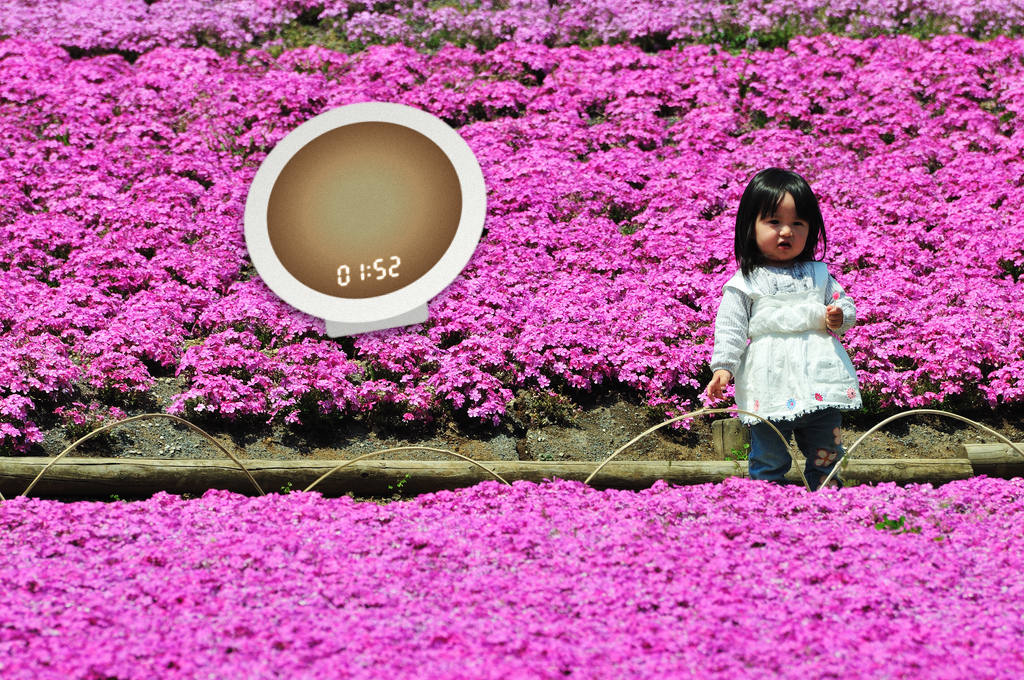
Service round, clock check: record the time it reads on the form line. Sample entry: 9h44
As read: 1h52
